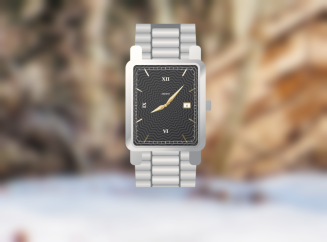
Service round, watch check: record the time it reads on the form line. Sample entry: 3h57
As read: 8h07
